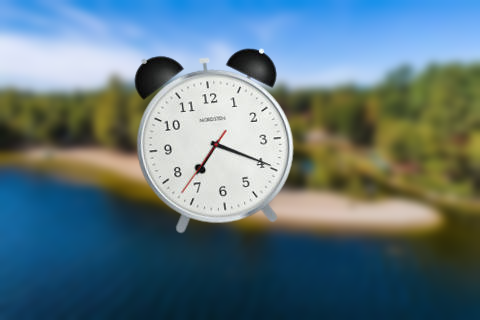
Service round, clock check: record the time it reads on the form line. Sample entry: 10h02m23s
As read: 7h19m37s
